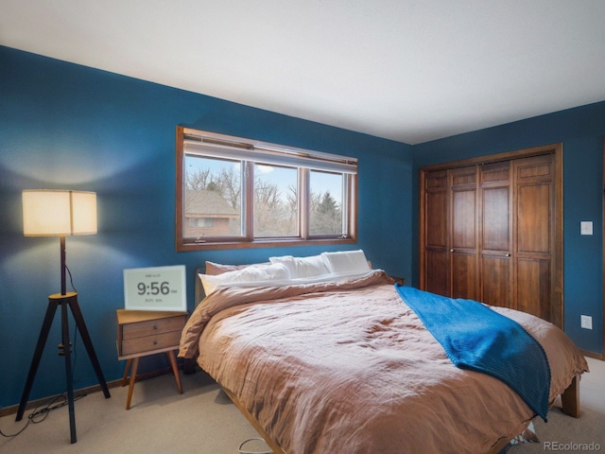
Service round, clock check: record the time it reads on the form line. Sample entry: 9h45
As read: 9h56
